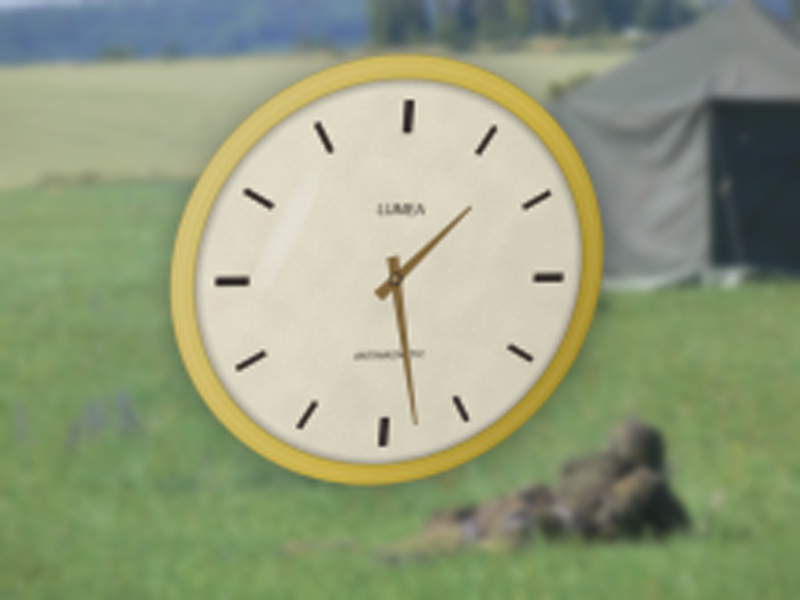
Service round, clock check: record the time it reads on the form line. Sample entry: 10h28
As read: 1h28
